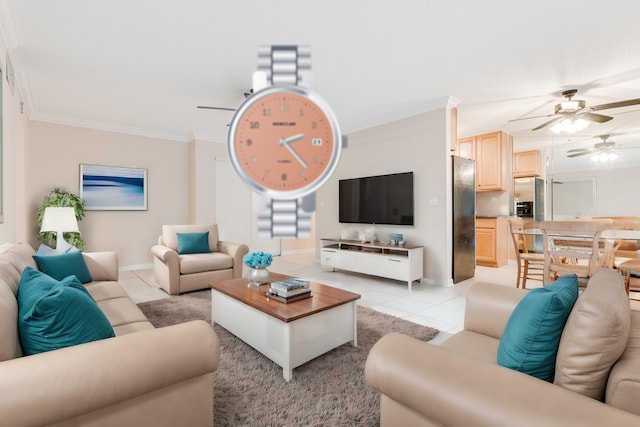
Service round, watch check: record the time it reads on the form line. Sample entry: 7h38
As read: 2h23
